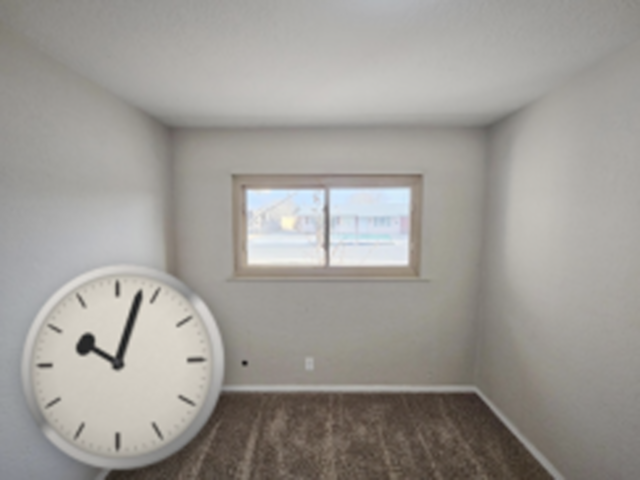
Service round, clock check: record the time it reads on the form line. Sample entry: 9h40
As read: 10h03
